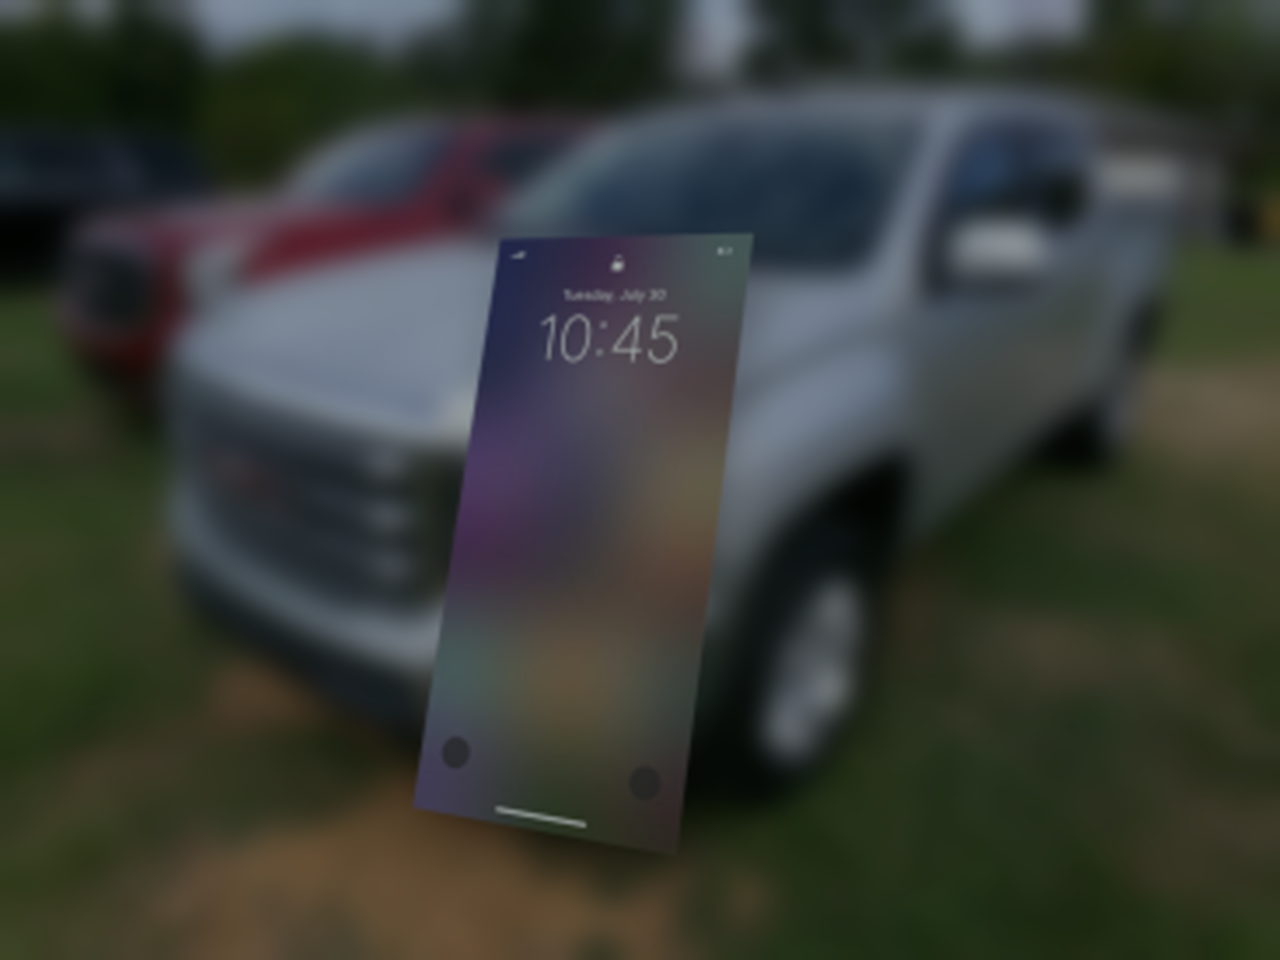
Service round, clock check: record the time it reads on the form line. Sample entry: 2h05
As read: 10h45
